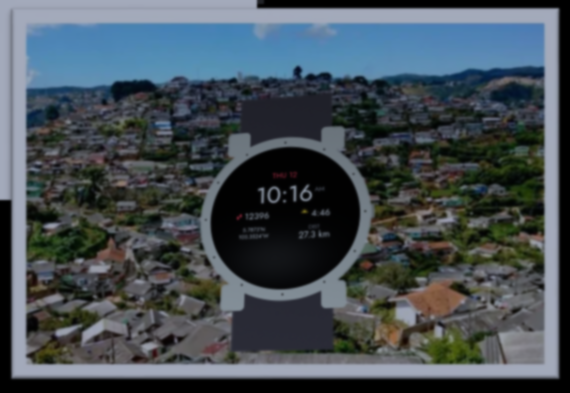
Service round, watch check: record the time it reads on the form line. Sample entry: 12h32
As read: 10h16
